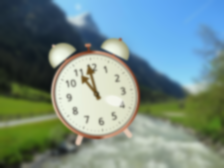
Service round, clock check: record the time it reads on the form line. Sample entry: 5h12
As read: 10h59
